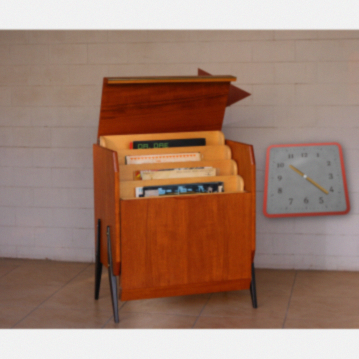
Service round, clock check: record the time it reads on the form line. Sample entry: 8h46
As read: 10h22
